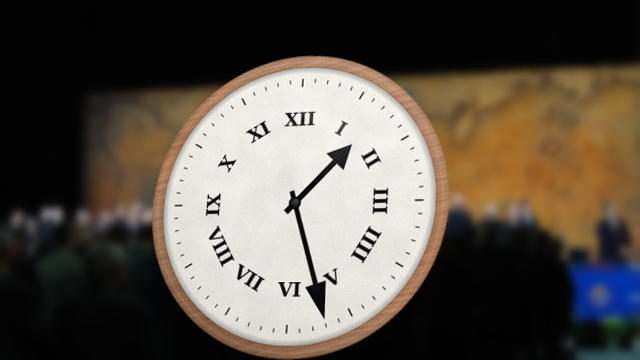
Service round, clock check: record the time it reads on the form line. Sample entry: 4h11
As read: 1h27
